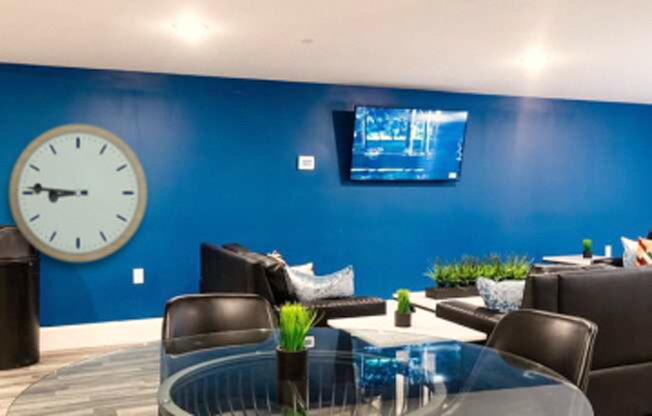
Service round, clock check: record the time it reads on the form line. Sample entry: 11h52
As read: 8h46
